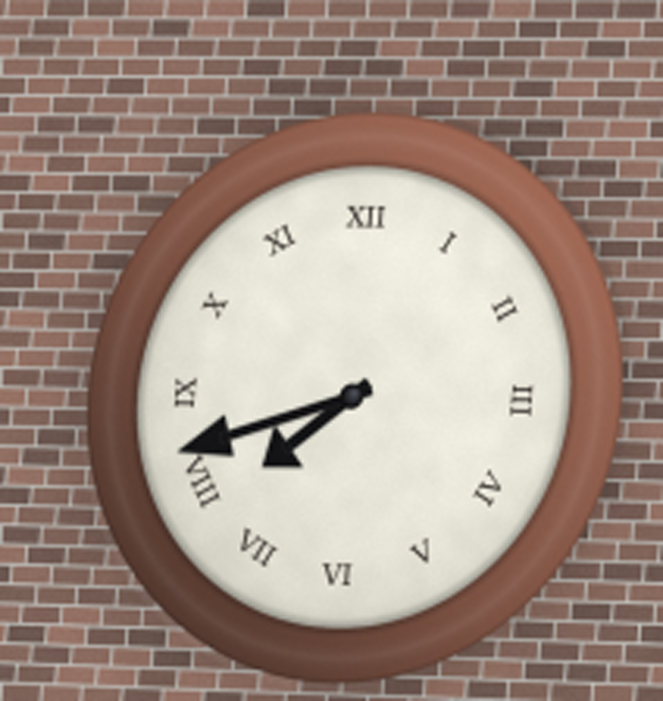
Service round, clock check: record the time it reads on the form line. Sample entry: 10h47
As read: 7h42
